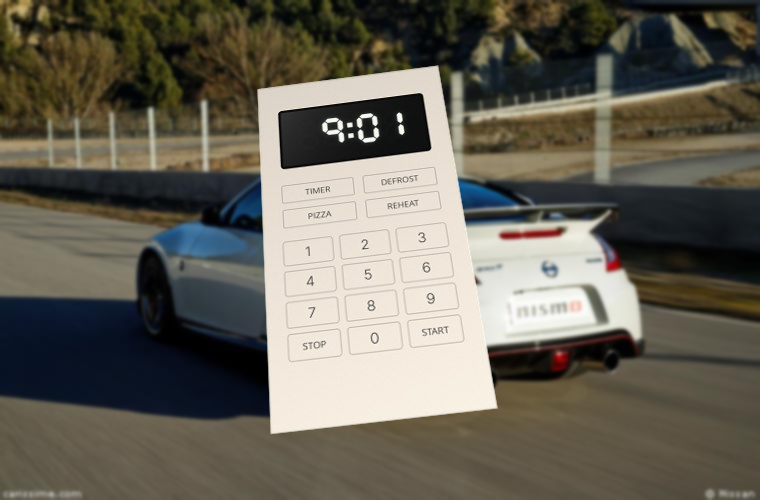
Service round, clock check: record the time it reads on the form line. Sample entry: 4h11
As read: 9h01
